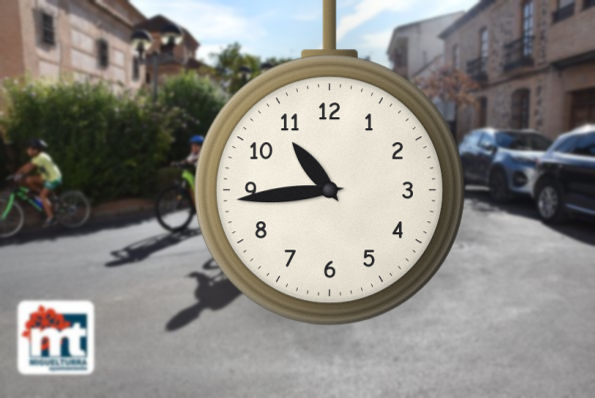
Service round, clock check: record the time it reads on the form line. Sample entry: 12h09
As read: 10h44
